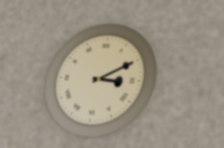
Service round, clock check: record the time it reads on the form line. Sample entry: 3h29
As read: 3h10
